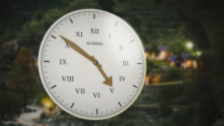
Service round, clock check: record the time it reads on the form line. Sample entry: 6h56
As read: 4h51
